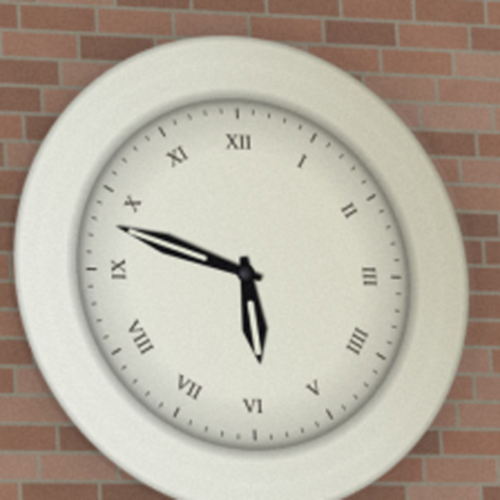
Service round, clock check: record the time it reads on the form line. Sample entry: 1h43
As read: 5h48
